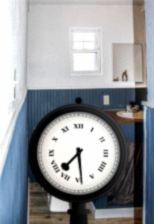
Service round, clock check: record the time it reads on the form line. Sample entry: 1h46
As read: 7h29
